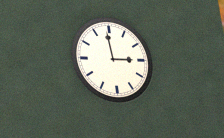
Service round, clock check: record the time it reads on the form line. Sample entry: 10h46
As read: 2h59
